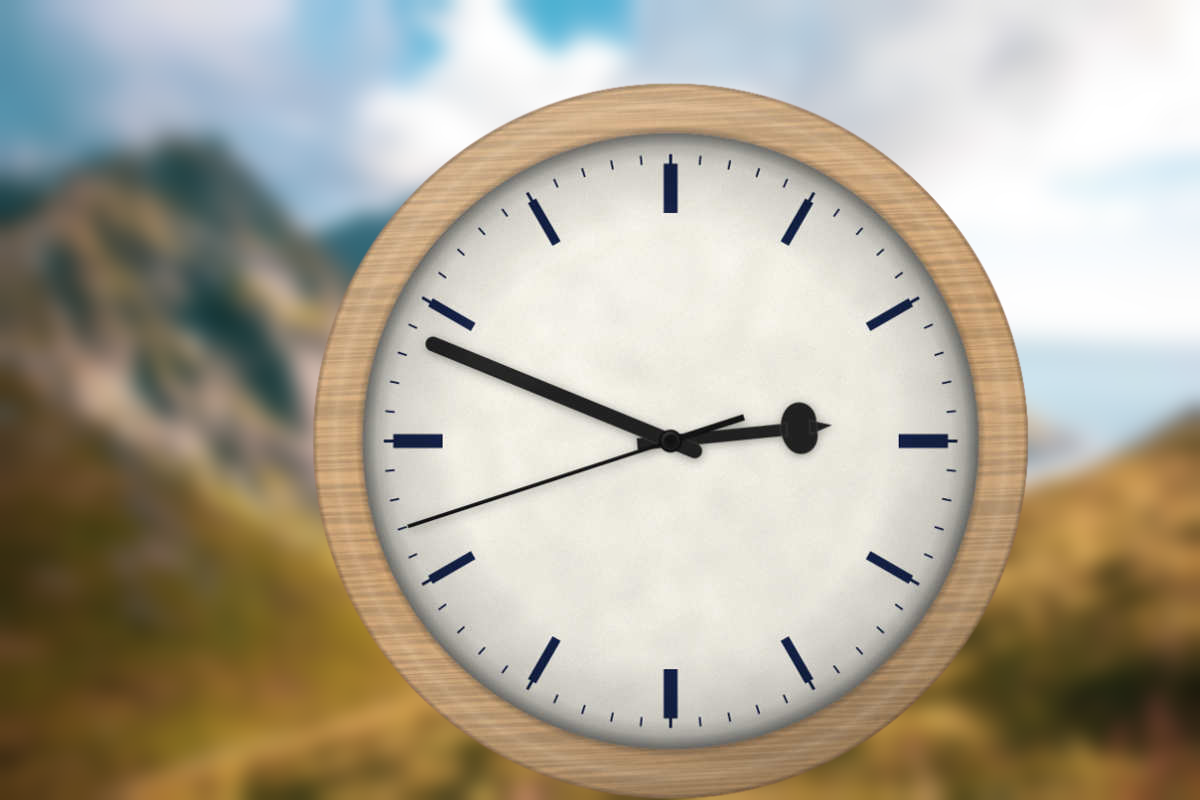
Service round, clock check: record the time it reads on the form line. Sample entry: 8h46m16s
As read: 2h48m42s
